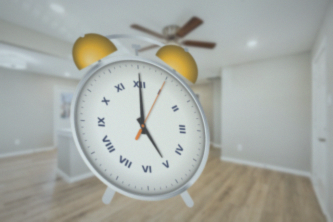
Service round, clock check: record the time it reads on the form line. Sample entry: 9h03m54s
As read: 5h00m05s
